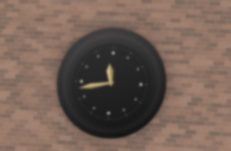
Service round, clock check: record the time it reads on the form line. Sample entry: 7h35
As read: 11h43
